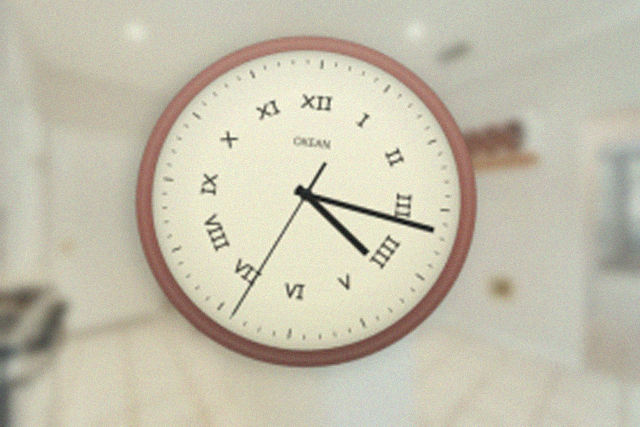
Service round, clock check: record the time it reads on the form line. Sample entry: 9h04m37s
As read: 4h16m34s
